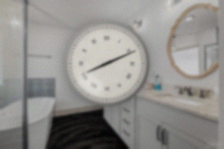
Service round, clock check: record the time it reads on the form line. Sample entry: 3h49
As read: 8h11
